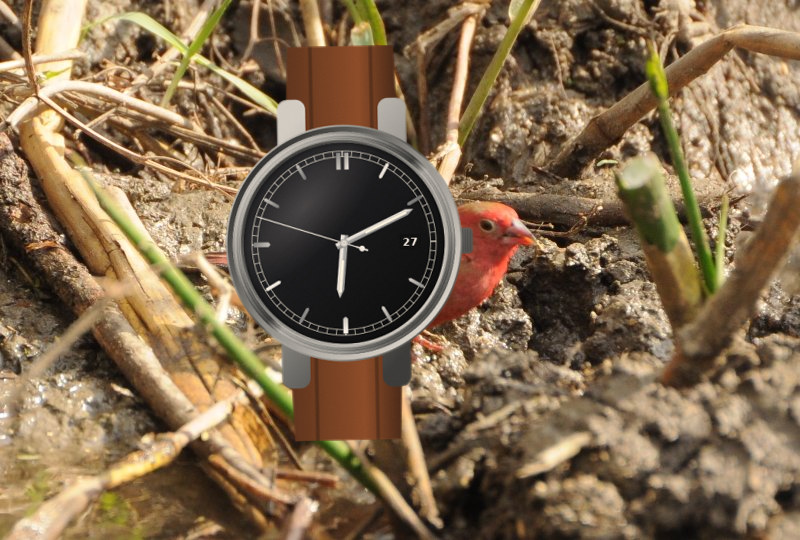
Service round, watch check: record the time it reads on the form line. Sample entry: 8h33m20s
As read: 6h10m48s
